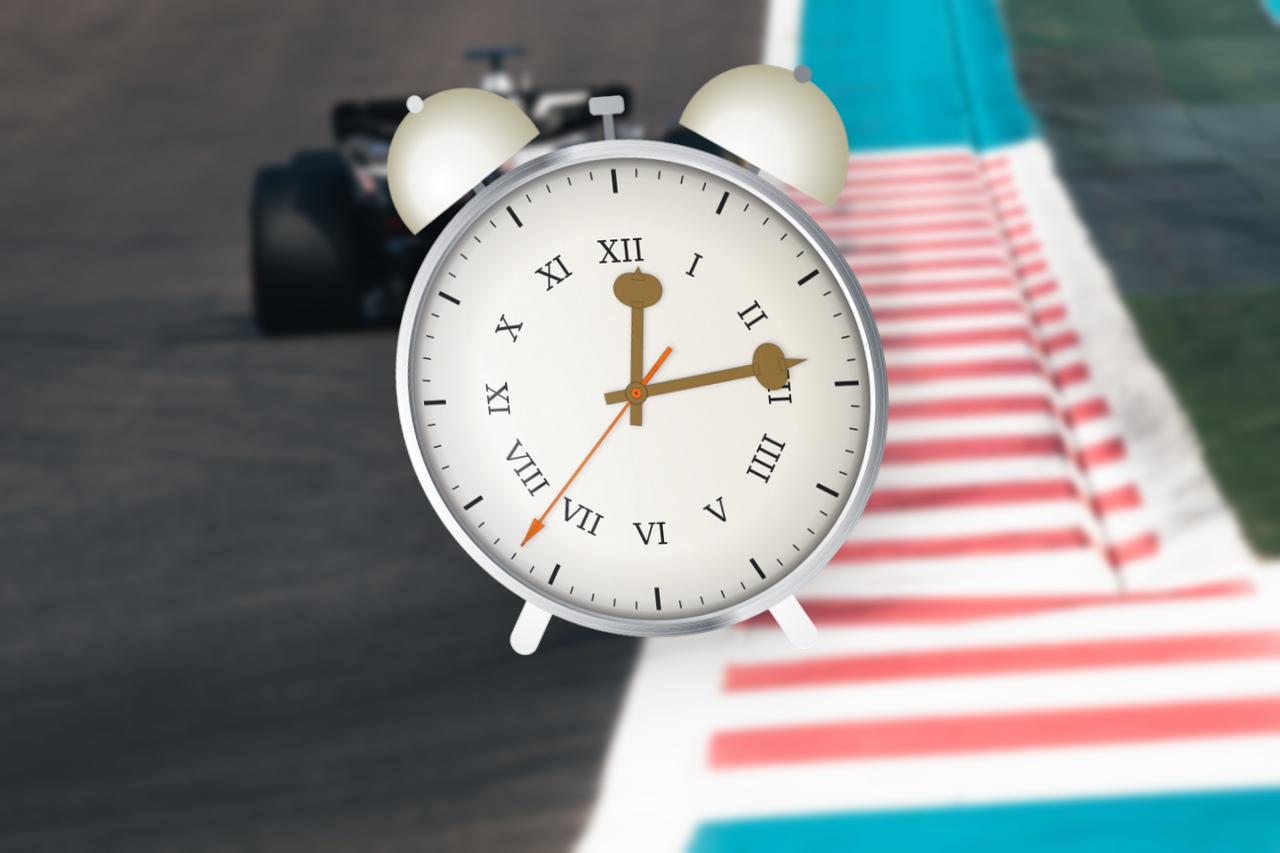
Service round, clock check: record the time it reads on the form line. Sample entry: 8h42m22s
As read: 12h13m37s
